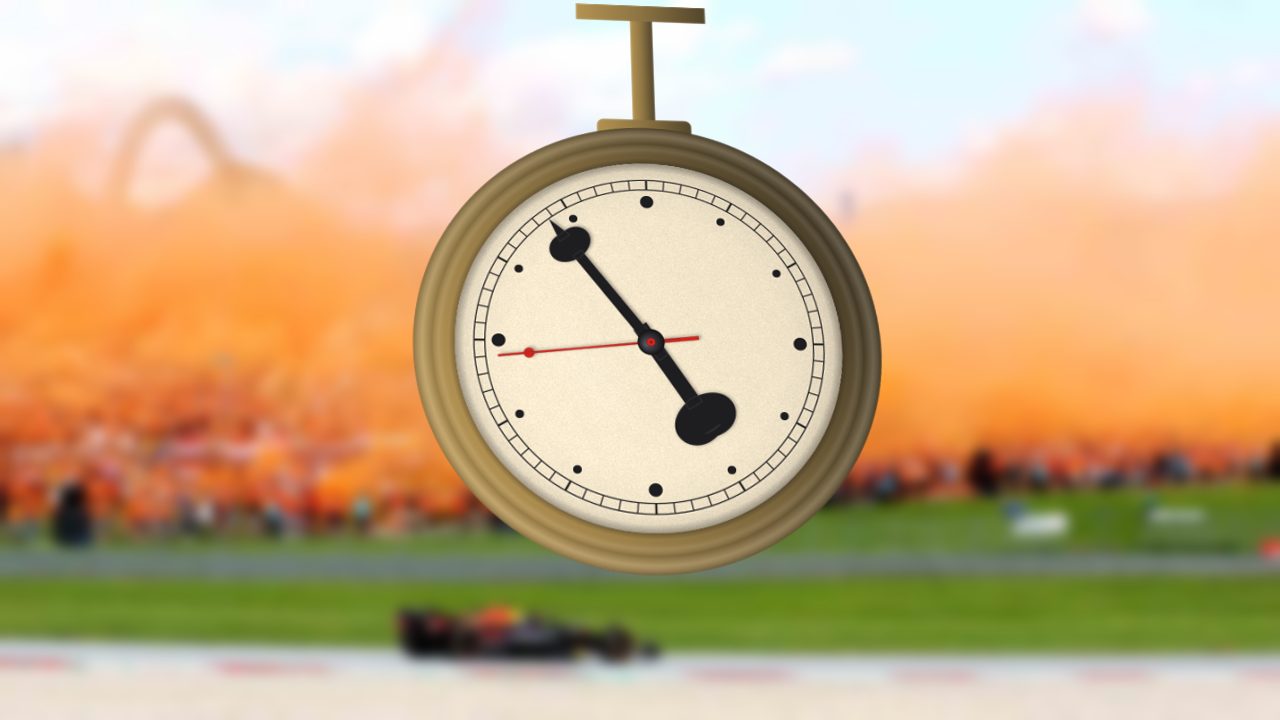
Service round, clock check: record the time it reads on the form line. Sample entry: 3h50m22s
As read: 4h53m44s
